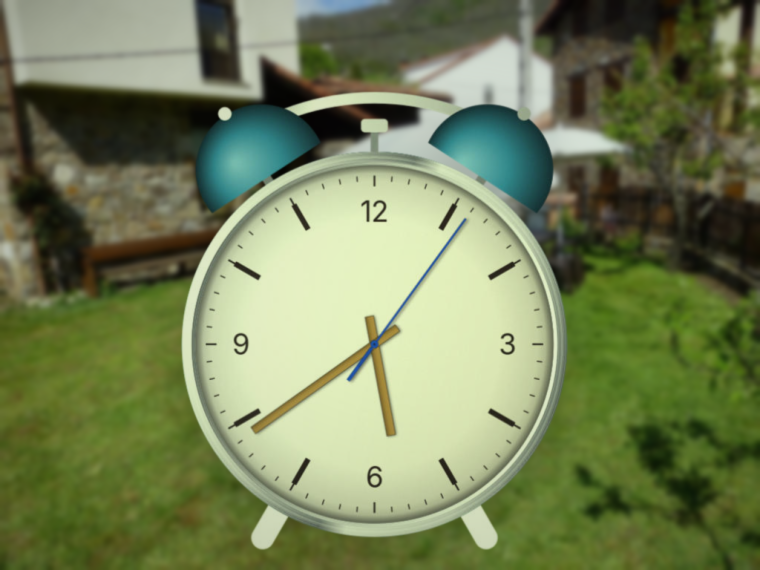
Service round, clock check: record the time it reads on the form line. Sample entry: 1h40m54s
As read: 5h39m06s
